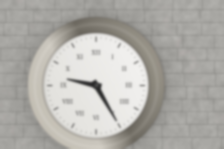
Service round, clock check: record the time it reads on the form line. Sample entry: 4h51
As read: 9h25
